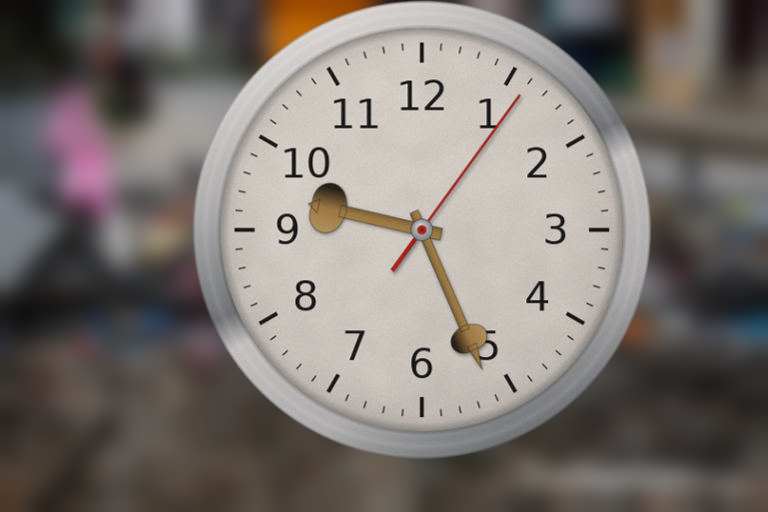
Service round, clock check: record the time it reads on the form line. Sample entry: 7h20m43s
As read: 9h26m06s
